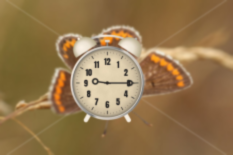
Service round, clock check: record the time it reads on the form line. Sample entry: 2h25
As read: 9h15
